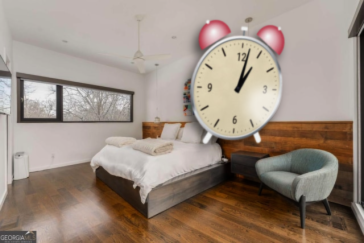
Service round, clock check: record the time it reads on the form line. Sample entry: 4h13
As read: 1h02
